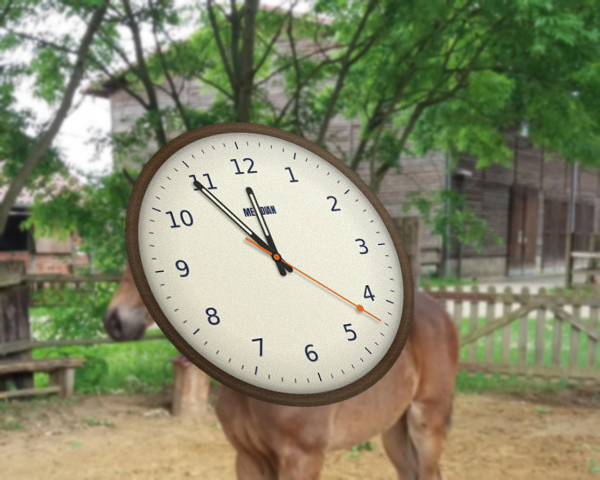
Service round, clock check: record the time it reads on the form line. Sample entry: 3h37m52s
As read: 11h54m22s
